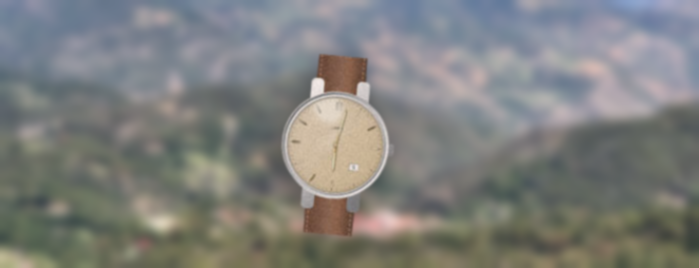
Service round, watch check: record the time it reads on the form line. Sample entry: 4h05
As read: 6h02
